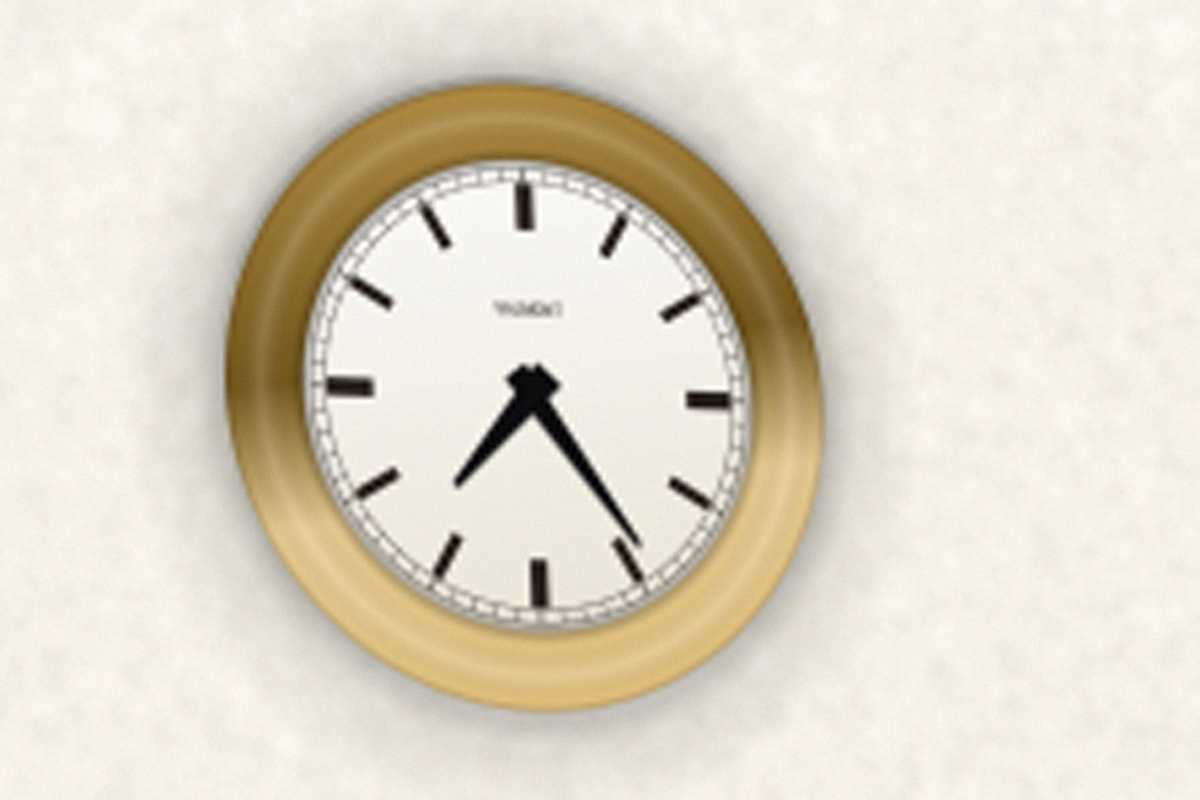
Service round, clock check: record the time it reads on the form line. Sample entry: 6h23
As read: 7h24
